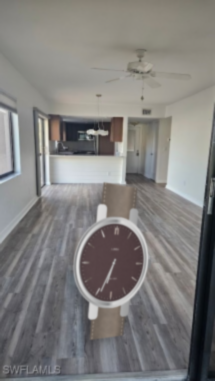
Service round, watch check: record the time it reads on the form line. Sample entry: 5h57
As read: 6h34
